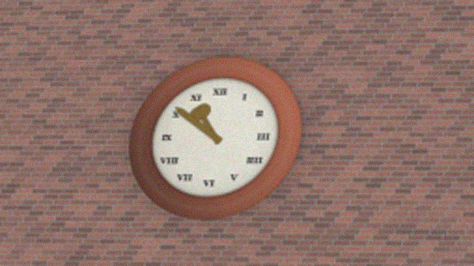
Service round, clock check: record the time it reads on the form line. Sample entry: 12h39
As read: 10h51
